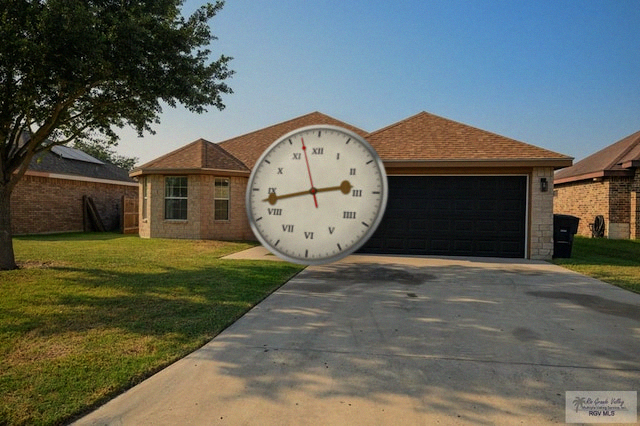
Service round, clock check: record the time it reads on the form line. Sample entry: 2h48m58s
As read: 2h42m57s
